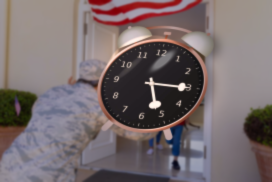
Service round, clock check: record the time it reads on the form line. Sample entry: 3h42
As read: 5h15
